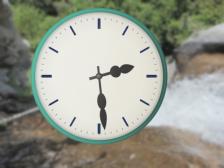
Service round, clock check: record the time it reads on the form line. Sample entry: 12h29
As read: 2h29
